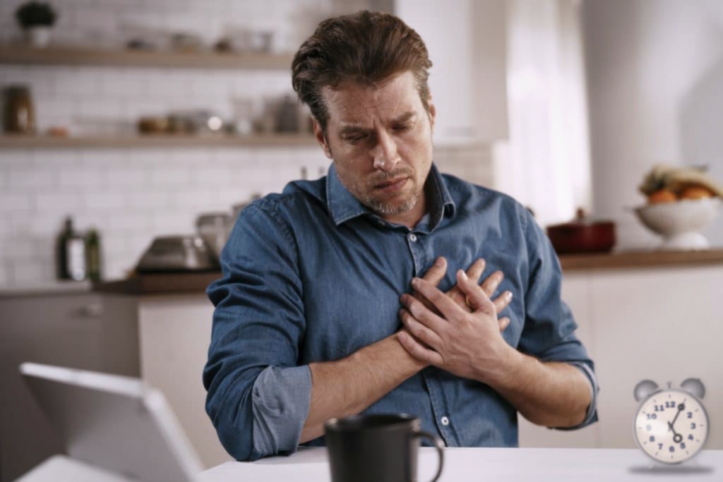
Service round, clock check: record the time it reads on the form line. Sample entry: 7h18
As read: 5h05
